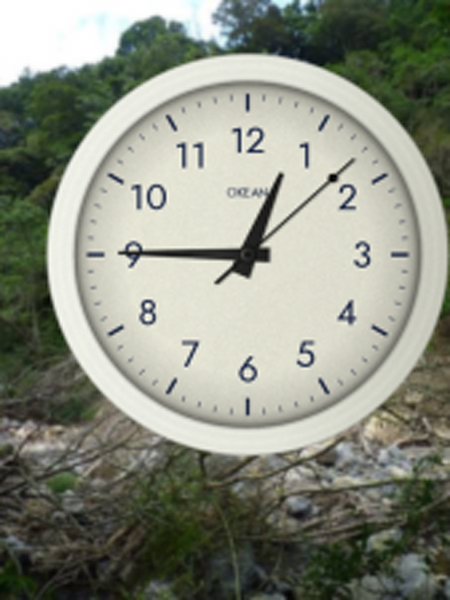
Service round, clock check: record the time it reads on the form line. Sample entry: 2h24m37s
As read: 12h45m08s
